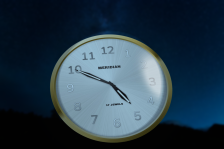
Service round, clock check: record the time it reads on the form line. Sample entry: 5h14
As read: 4h50
